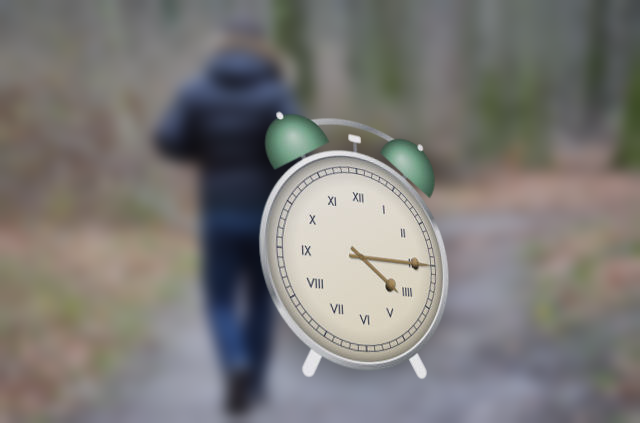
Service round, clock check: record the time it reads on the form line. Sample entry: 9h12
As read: 4h15
